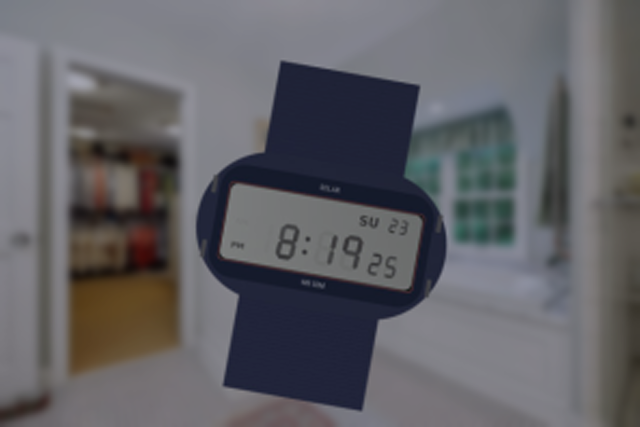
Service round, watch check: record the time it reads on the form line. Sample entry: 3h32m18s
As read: 8h19m25s
